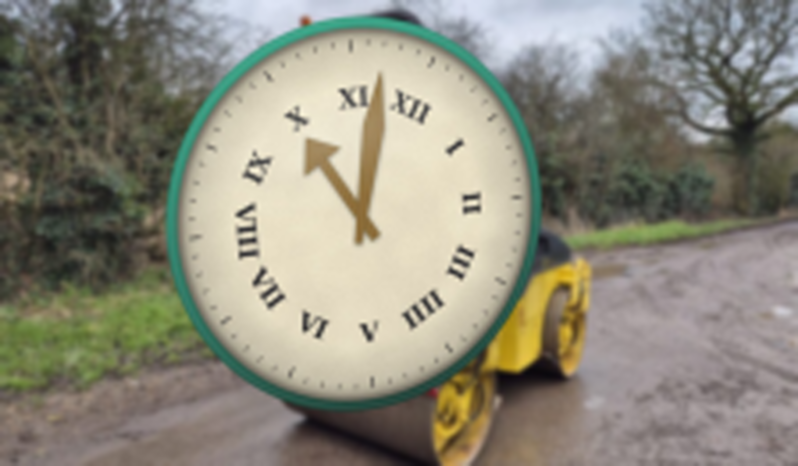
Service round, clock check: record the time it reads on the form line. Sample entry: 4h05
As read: 9h57
